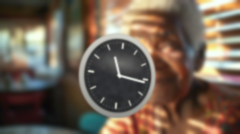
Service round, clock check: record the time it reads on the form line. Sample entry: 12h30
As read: 11h16
